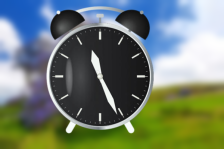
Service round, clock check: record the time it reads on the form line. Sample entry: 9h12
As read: 11h26
